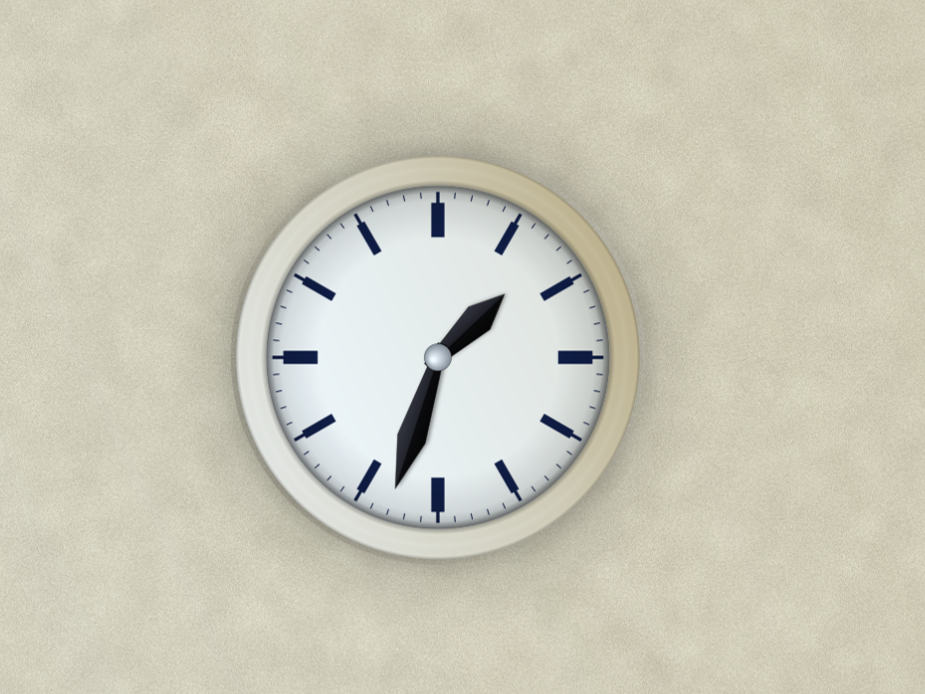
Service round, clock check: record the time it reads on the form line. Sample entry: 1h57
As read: 1h33
